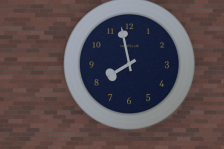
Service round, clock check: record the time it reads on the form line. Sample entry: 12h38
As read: 7h58
